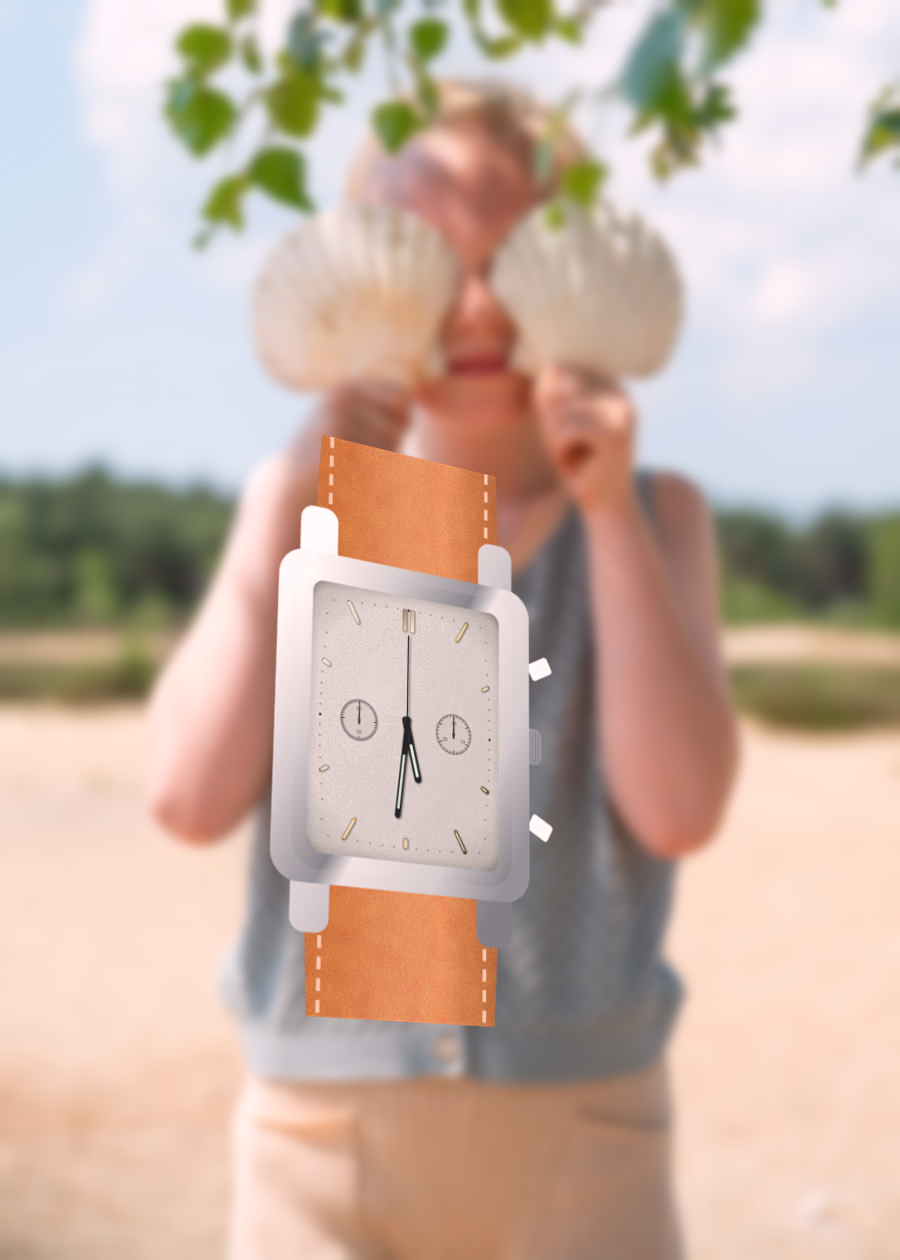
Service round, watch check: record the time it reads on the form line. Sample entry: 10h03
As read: 5h31
